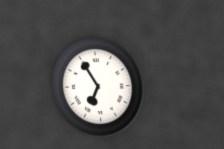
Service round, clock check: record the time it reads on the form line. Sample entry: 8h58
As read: 6h55
